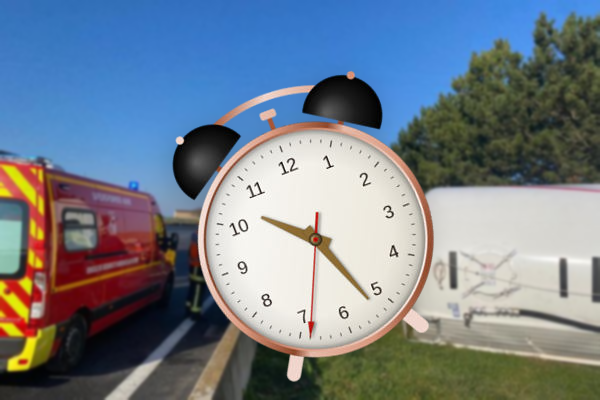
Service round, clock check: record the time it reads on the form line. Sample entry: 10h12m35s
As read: 10h26m34s
